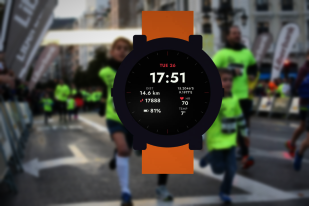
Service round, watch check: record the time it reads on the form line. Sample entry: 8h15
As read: 17h51
